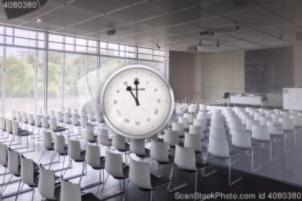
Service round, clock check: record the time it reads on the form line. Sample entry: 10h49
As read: 11h00
